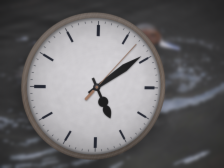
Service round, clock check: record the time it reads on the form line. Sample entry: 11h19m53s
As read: 5h09m07s
